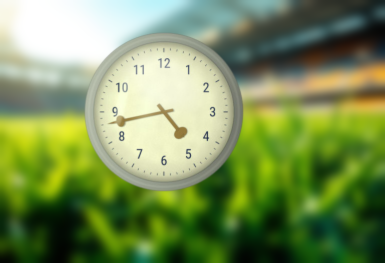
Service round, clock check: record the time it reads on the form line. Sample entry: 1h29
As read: 4h43
